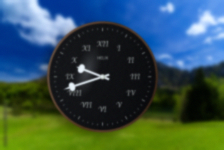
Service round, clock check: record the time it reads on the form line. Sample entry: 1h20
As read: 9h42
